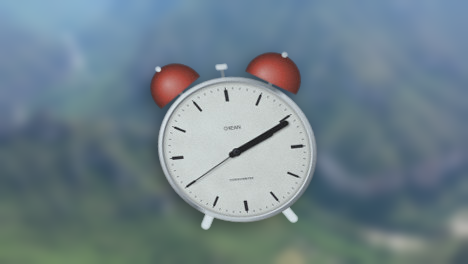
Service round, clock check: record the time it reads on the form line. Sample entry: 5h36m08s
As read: 2h10m40s
